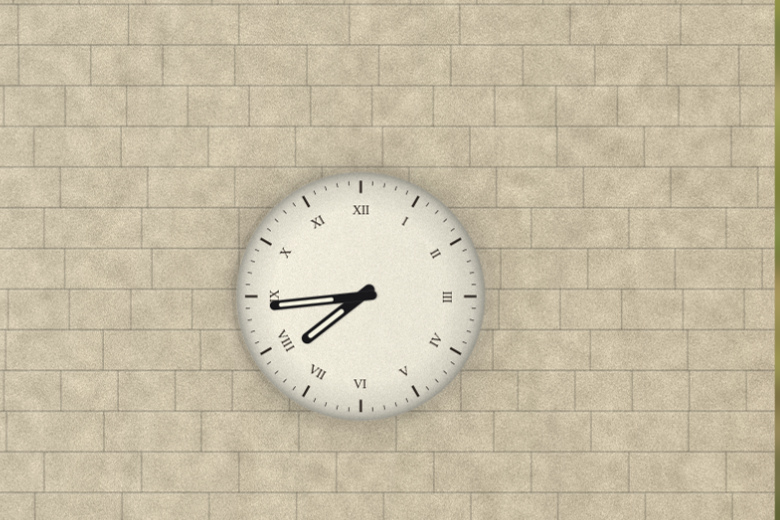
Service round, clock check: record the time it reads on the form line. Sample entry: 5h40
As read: 7h44
